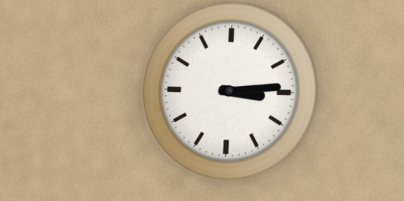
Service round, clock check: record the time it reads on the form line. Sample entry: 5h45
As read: 3h14
